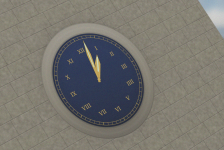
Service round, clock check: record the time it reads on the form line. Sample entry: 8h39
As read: 1h02
